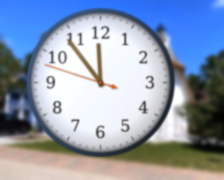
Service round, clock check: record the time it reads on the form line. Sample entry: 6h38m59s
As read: 11h53m48s
